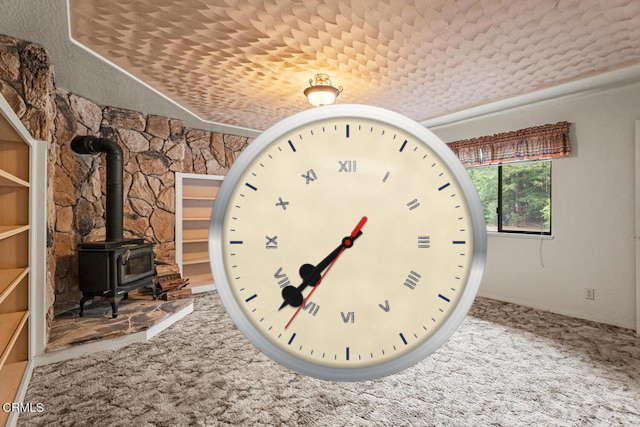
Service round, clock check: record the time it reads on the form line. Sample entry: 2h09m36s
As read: 7h37m36s
